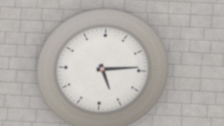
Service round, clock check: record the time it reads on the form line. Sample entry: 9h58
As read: 5h14
